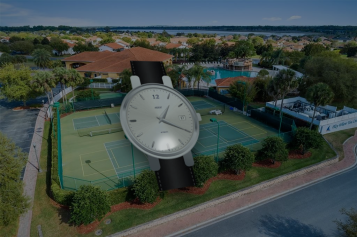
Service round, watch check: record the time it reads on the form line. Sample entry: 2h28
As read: 1h20
